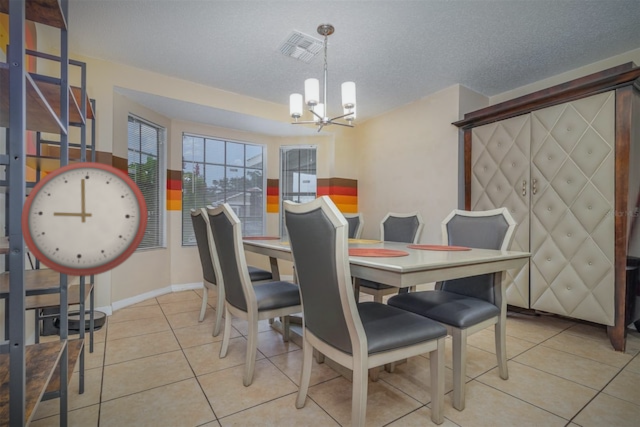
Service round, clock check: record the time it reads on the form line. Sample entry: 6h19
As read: 8h59
